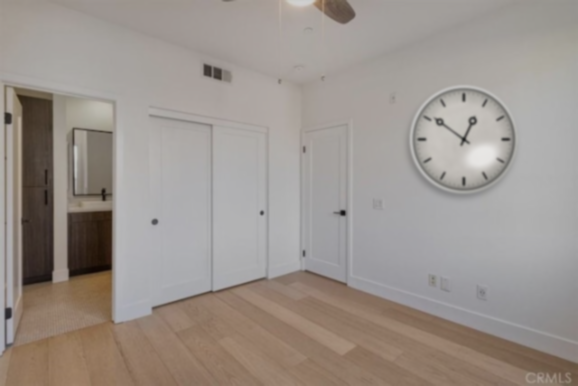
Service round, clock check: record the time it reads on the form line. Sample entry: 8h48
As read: 12h51
